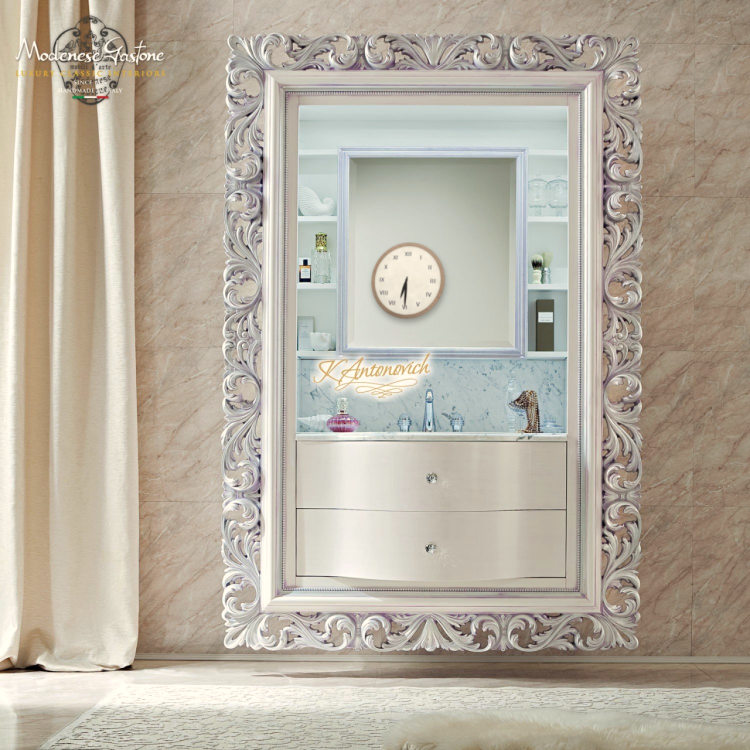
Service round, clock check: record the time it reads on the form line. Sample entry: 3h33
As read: 6h30
